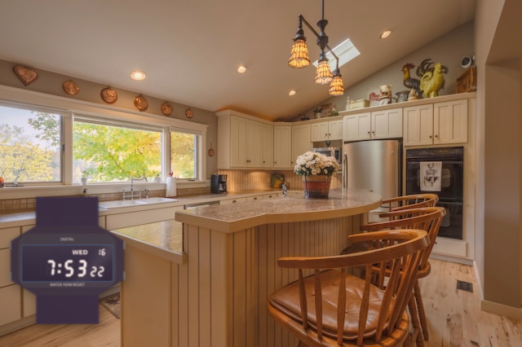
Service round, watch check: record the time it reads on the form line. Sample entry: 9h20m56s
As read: 7h53m22s
